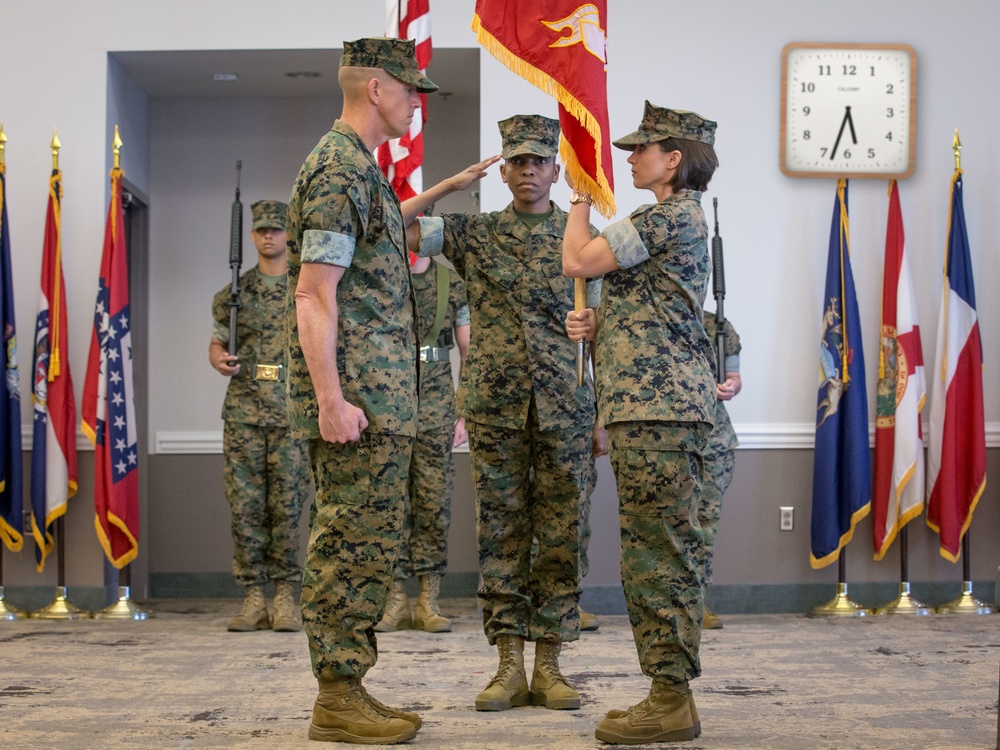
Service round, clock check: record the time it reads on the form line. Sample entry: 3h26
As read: 5h33
